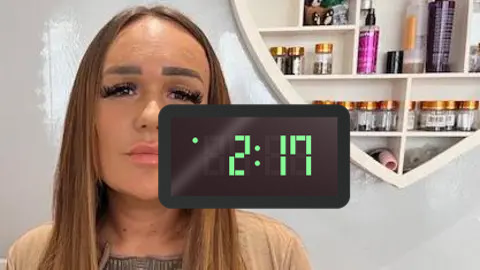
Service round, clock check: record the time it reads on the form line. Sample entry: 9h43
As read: 2h17
